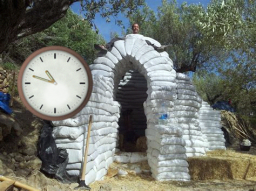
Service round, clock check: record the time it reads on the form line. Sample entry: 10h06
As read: 10h48
